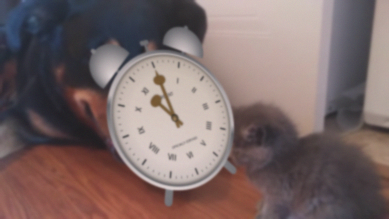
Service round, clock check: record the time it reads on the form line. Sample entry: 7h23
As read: 11h00
